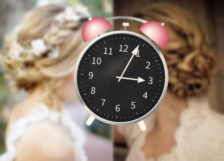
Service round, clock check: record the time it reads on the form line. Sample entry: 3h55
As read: 3h04
